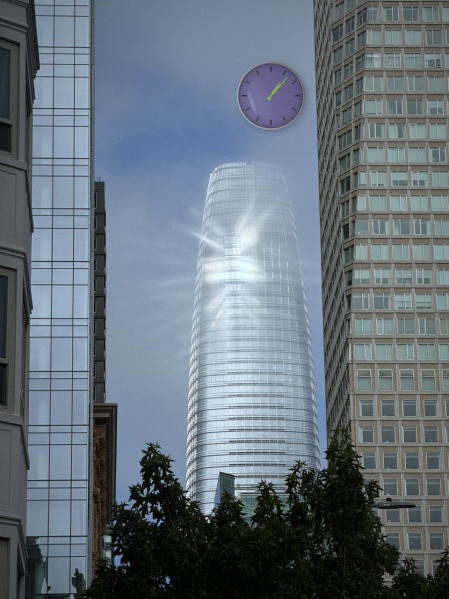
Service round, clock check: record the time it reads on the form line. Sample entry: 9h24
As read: 1h07
